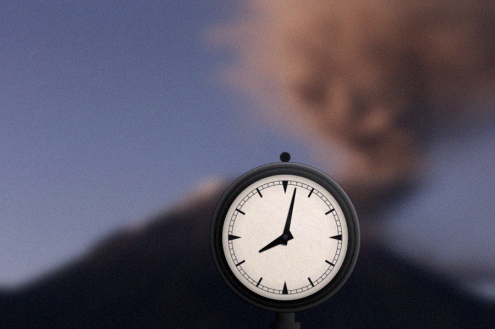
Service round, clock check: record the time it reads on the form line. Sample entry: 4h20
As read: 8h02
